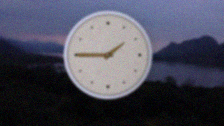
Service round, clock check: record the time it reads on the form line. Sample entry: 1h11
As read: 1h45
